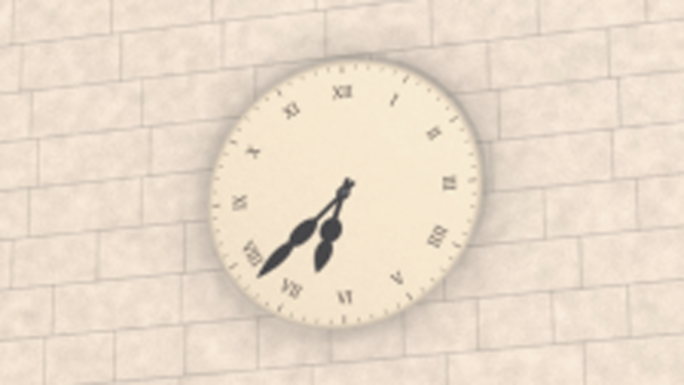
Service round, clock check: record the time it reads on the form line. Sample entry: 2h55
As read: 6h38
